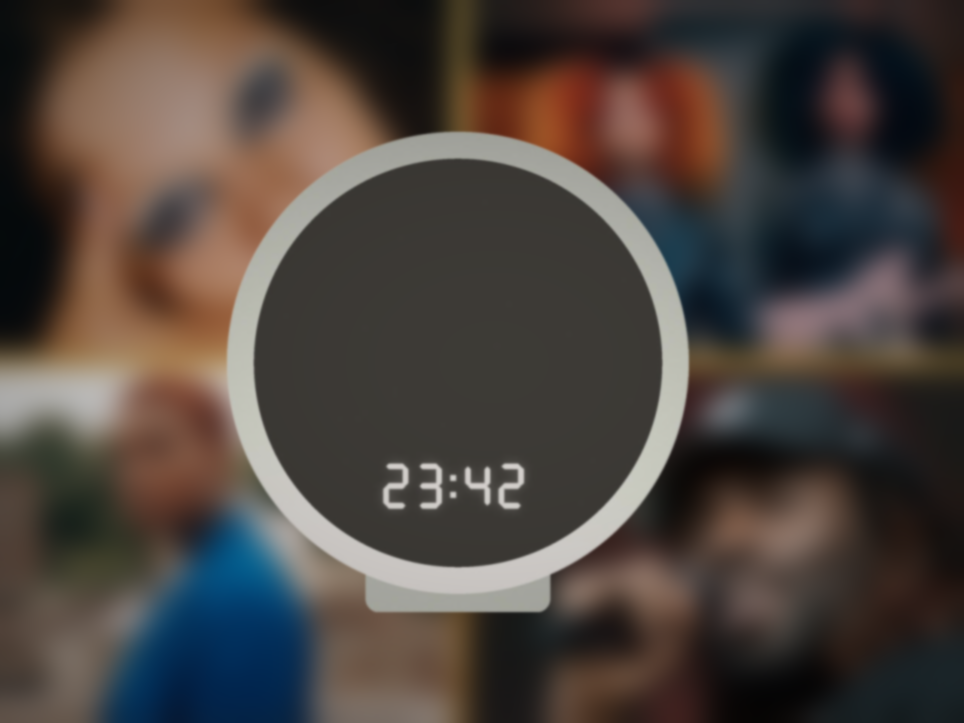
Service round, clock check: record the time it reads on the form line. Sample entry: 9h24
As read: 23h42
